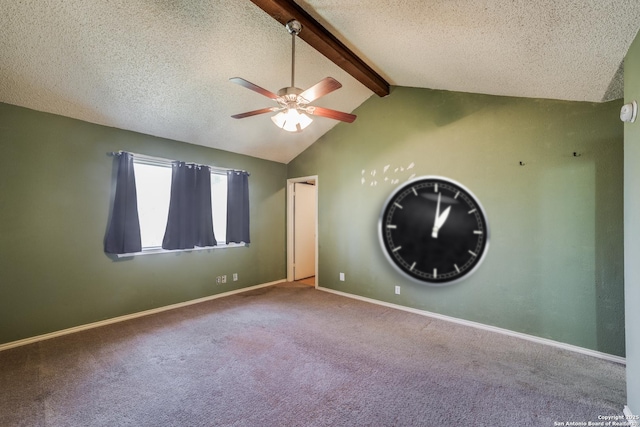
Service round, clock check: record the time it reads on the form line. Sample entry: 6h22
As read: 1h01
